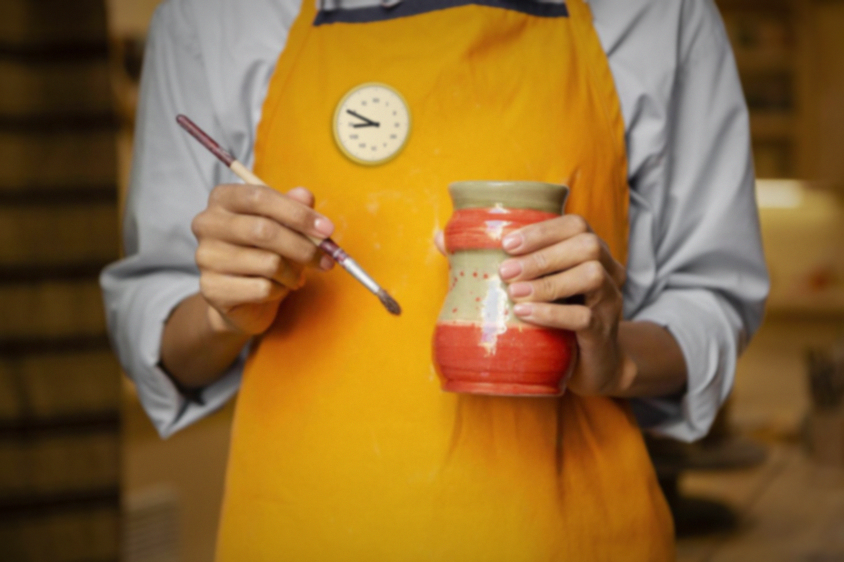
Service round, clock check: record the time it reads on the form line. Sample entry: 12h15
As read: 8h49
